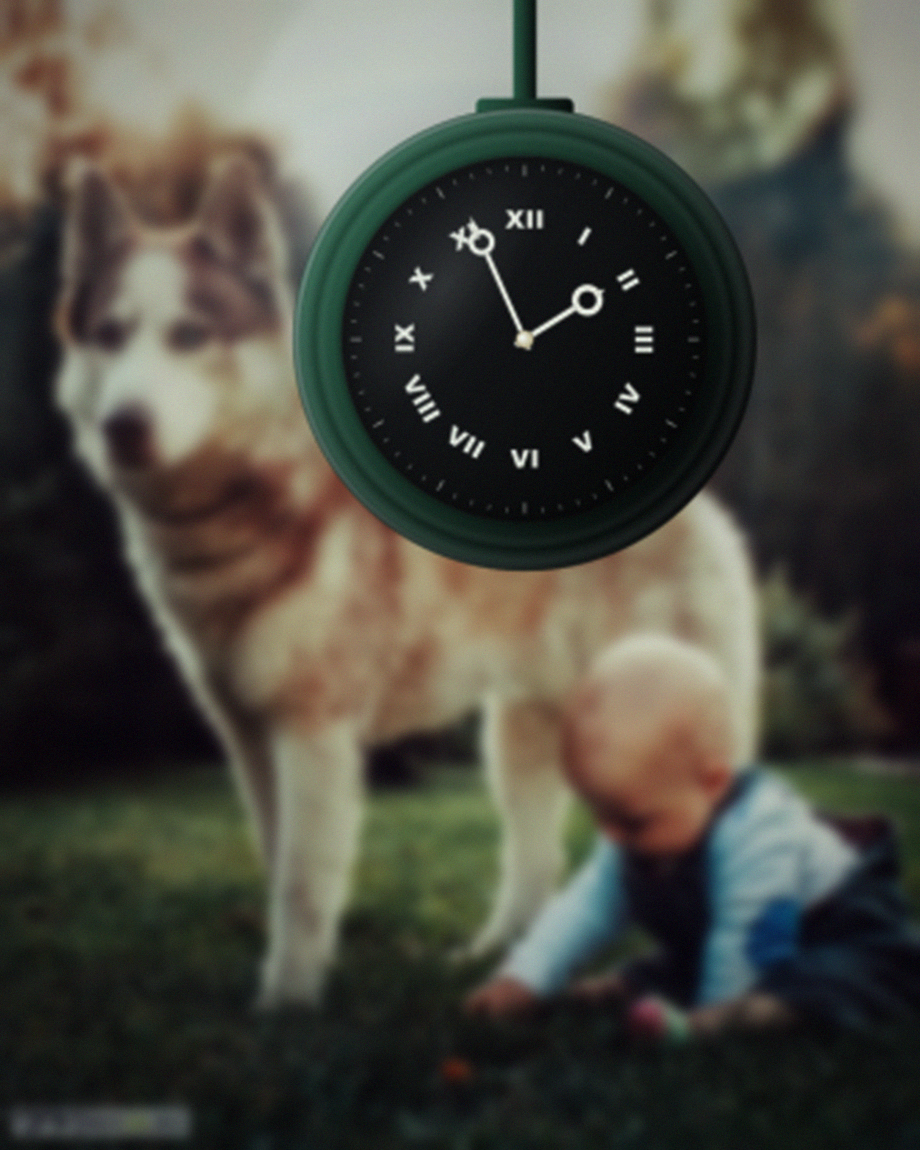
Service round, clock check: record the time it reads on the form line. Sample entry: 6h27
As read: 1h56
